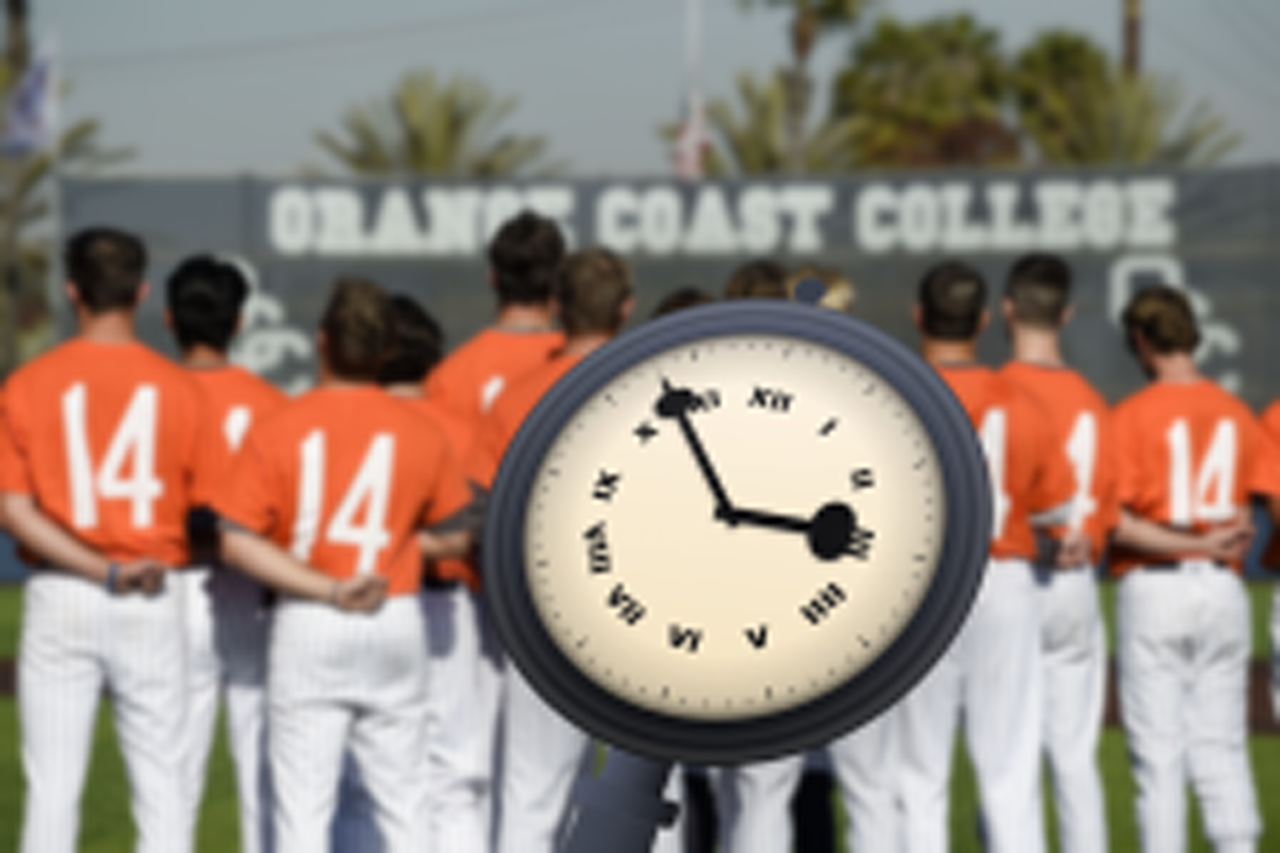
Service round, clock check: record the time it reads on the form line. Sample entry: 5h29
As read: 2h53
